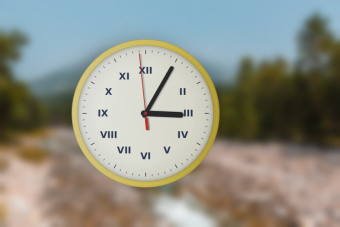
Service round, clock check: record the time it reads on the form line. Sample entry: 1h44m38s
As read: 3h04m59s
